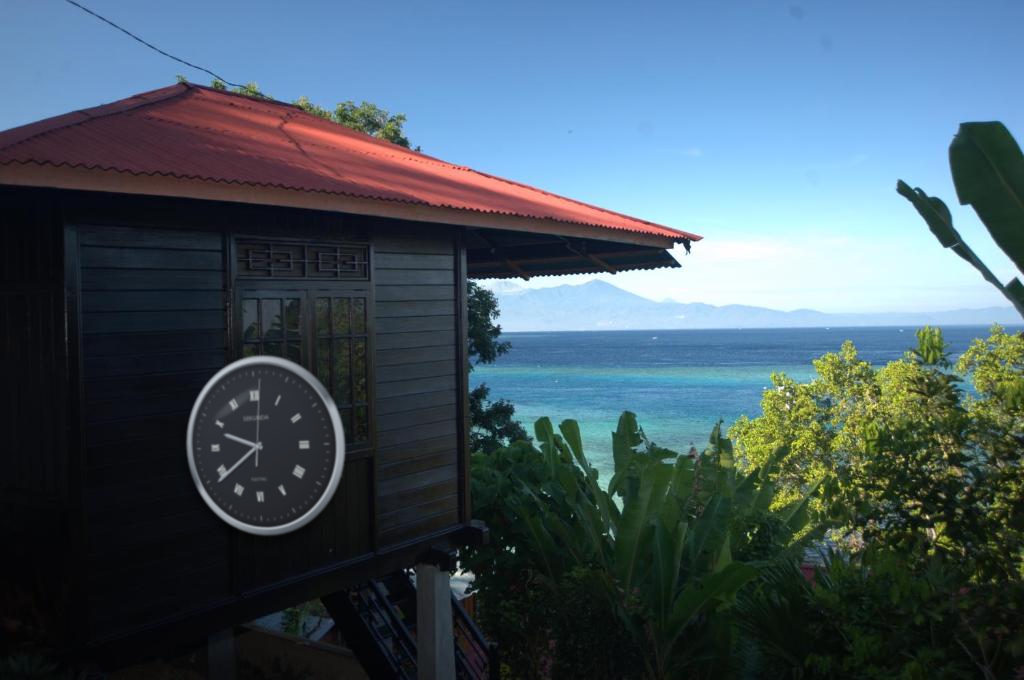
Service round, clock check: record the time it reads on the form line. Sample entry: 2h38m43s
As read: 9h39m01s
